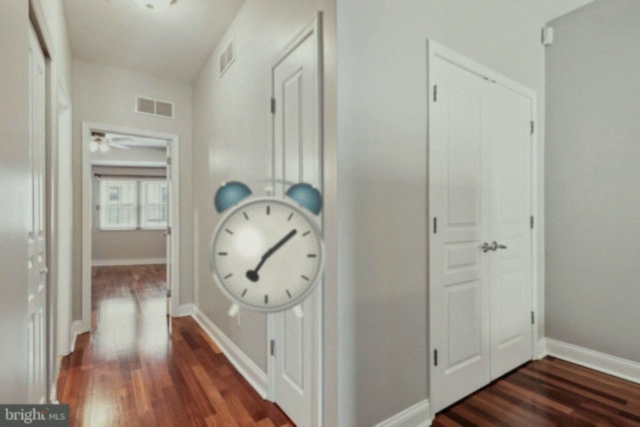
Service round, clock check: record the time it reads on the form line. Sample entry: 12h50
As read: 7h08
